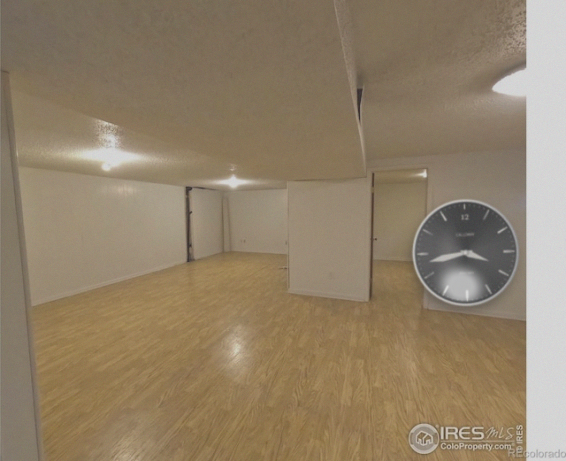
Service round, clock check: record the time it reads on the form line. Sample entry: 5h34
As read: 3h43
